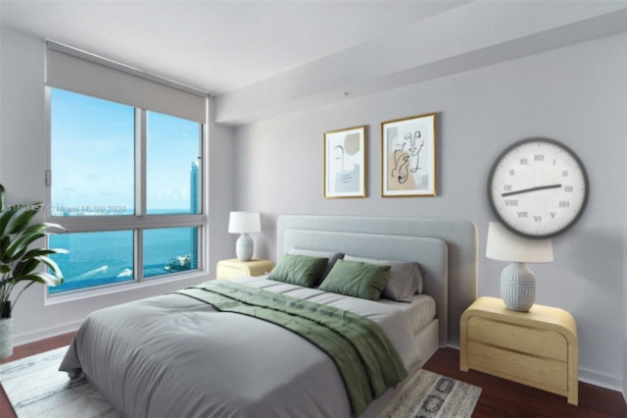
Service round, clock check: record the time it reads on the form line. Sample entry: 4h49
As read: 2h43
